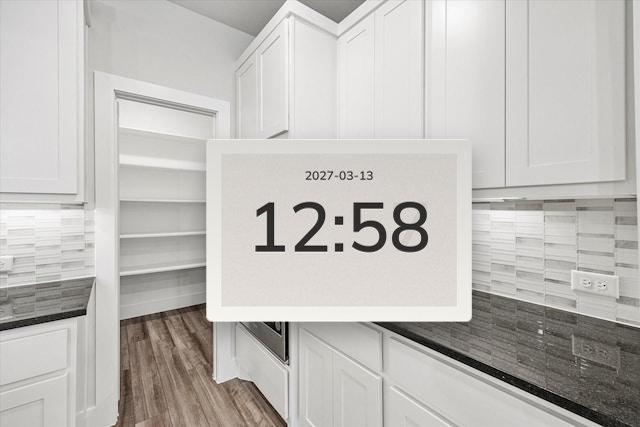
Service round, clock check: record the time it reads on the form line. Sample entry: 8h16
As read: 12h58
